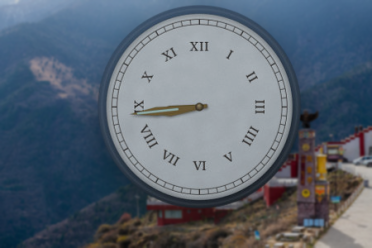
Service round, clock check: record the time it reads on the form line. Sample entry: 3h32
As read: 8h44
